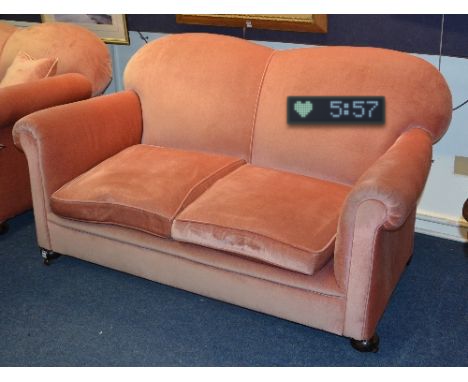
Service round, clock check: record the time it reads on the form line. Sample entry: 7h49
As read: 5h57
